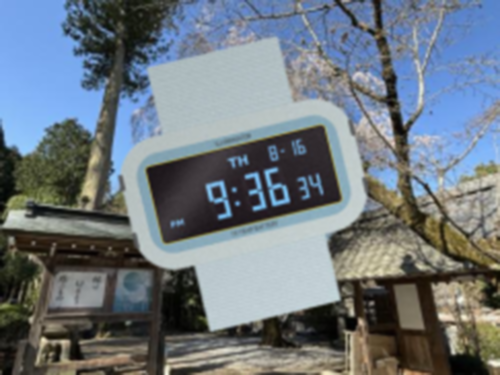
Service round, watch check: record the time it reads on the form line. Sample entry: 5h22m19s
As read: 9h36m34s
